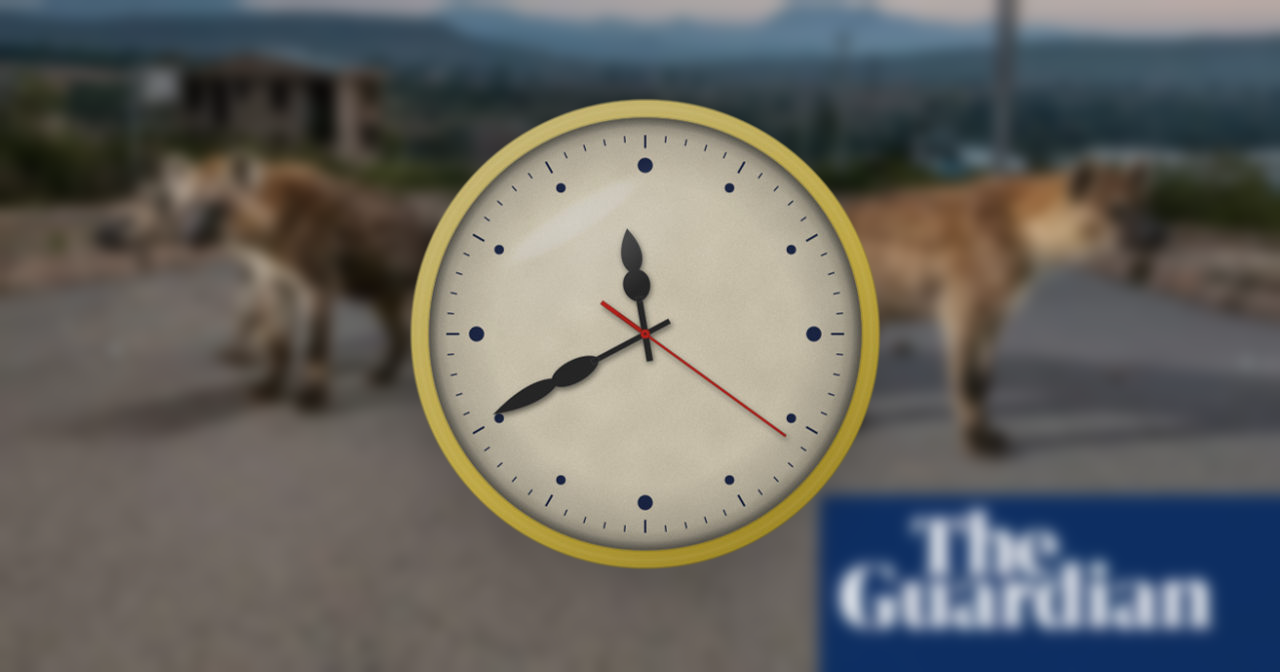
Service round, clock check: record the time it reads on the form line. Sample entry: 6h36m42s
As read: 11h40m21s
